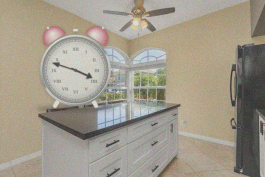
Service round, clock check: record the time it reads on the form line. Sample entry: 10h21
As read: 3h48
